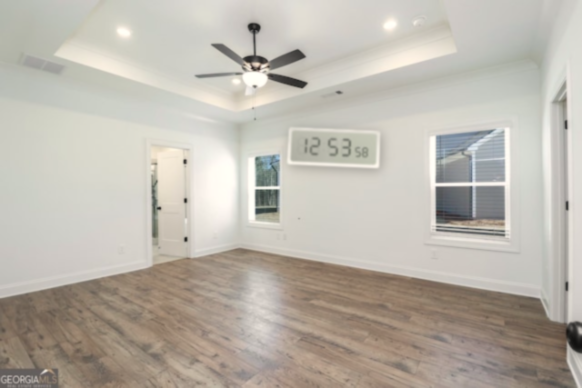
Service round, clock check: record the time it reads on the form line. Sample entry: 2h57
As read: 12h53
